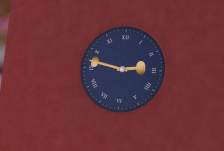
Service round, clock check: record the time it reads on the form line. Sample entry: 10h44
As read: 2h47
